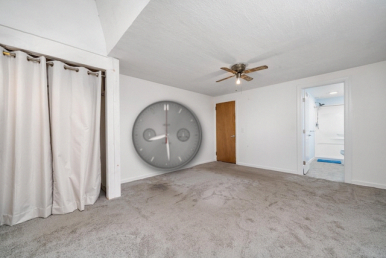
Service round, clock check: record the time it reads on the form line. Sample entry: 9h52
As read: 8h29
